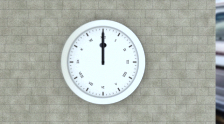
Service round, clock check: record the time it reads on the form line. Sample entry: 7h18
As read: 12h00
